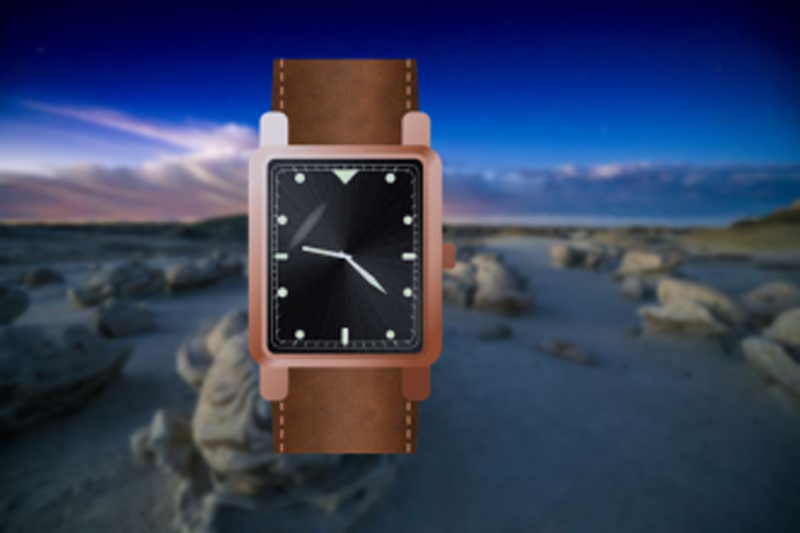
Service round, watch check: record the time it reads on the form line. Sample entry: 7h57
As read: 9h22
